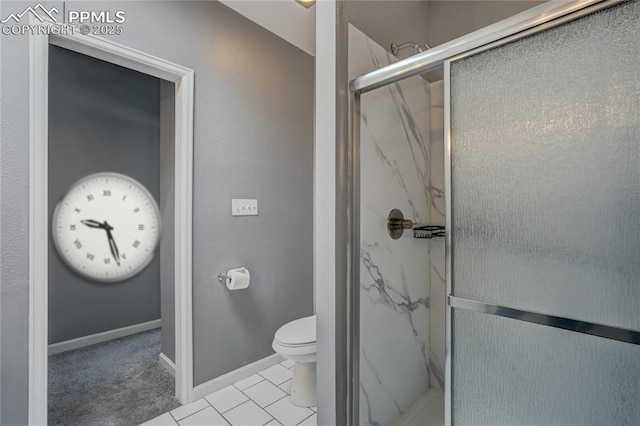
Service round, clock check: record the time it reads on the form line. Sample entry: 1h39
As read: 9h27
